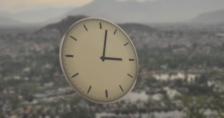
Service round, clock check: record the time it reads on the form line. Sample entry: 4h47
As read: 3h02
